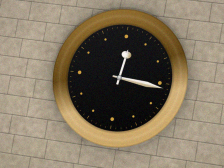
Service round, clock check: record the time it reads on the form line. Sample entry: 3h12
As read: 12h16
